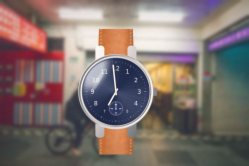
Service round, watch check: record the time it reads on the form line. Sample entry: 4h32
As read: 6h59
